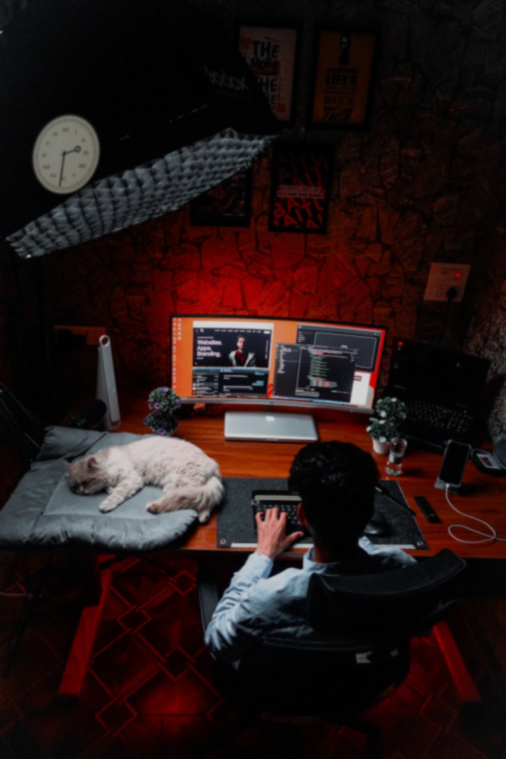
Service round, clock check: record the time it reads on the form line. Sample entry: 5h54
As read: 2h31
